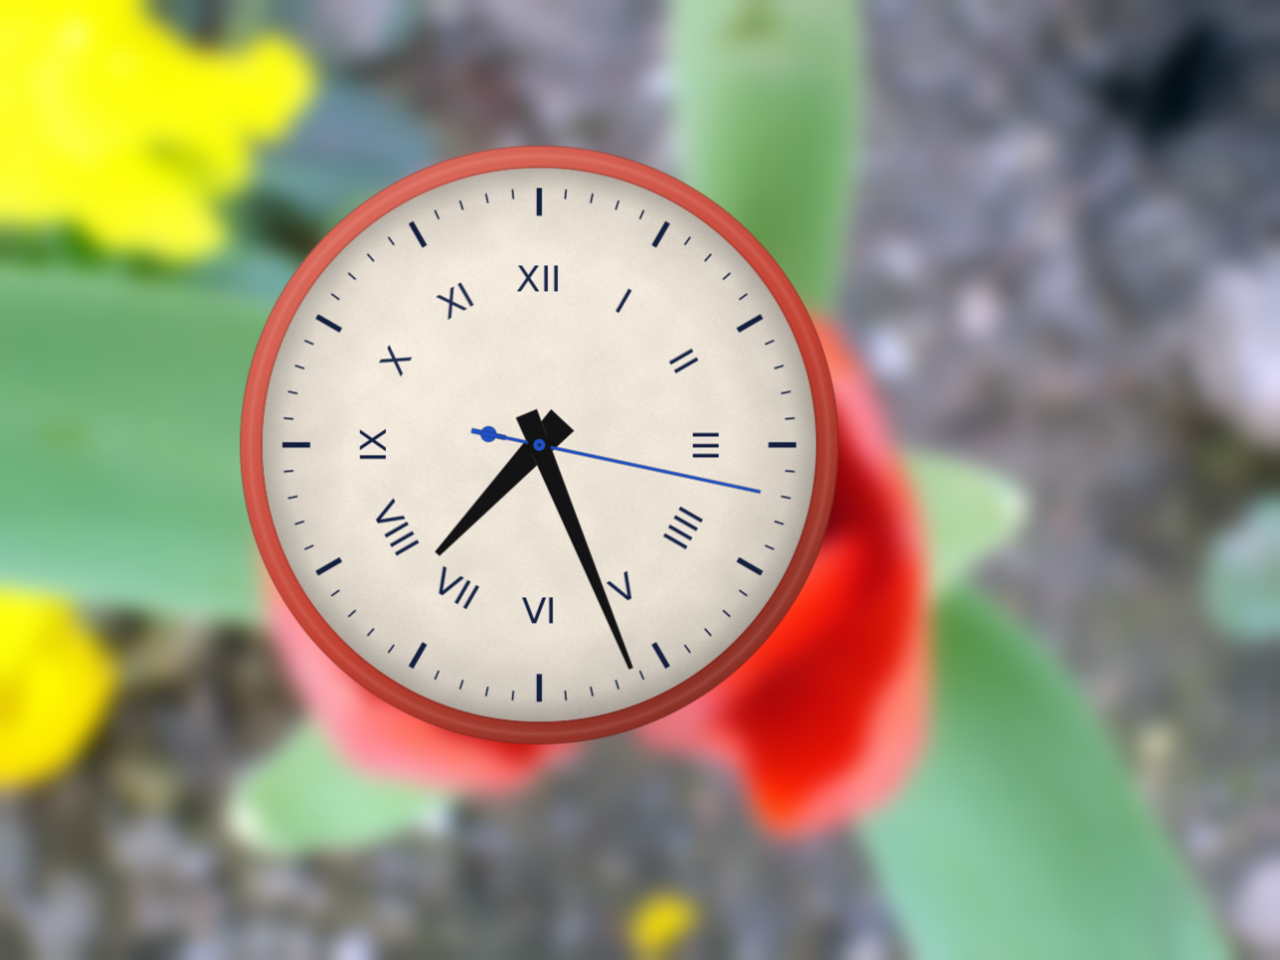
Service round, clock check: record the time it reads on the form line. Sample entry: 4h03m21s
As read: 7h26m17s
